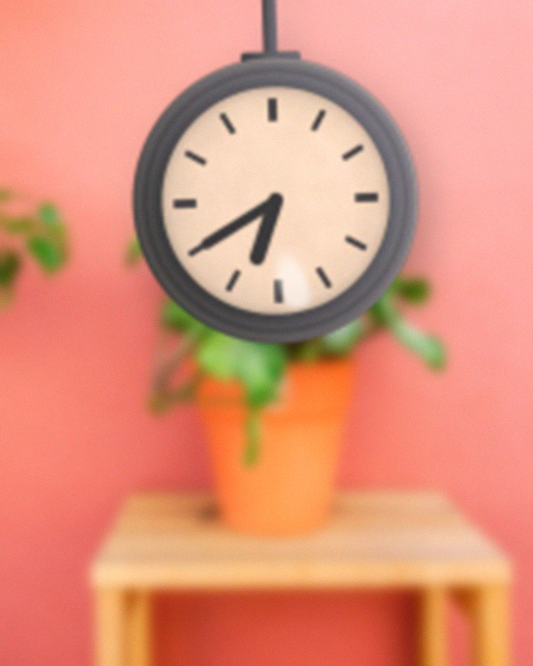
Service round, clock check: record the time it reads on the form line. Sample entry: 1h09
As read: 6h40
